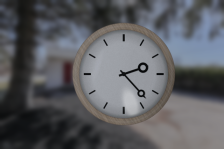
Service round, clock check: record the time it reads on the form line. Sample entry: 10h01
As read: 2h23
